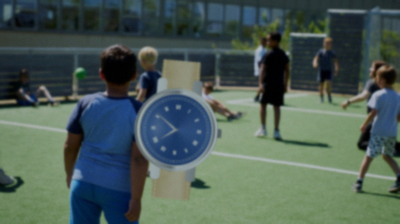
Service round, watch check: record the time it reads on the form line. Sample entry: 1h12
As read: 7h51
